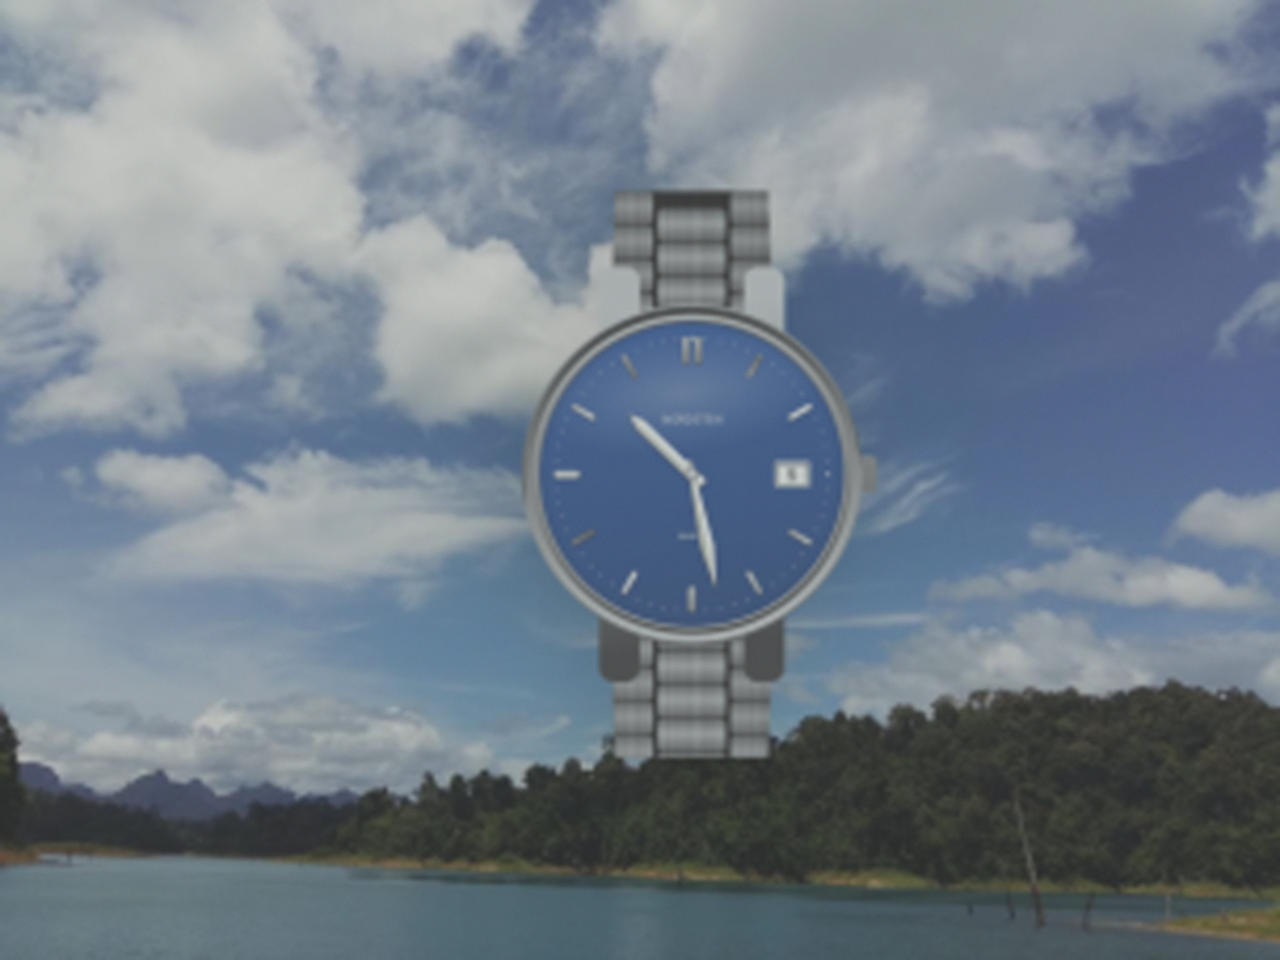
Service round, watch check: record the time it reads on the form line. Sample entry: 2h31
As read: 10h28
